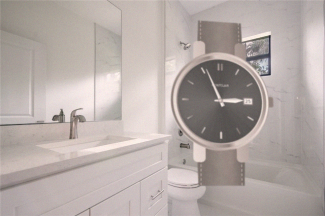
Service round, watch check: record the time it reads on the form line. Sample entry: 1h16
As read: 2h56
